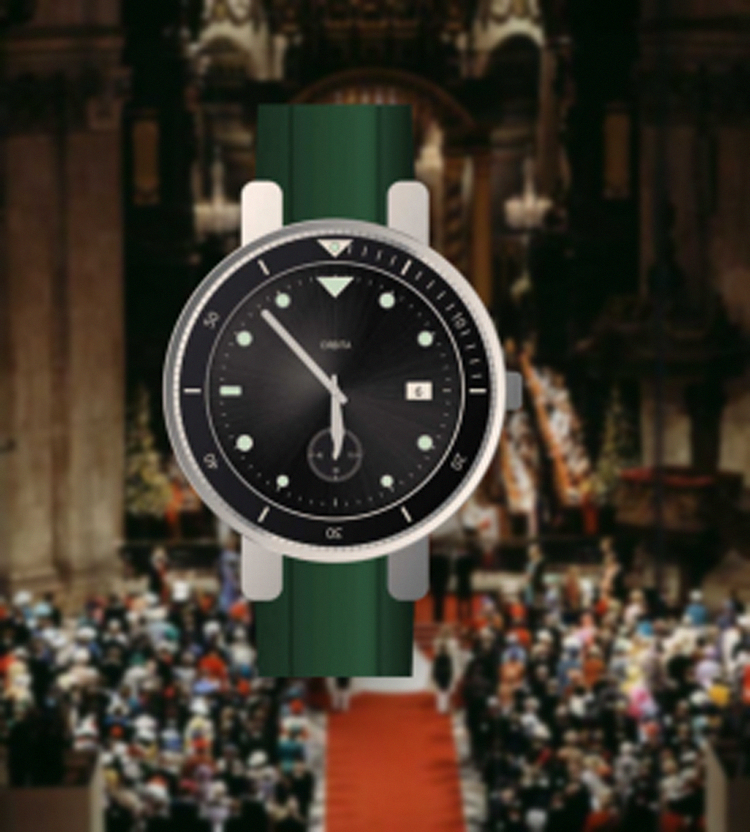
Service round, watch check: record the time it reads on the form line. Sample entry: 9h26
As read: 5h53
